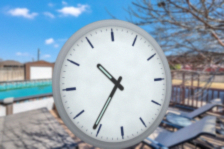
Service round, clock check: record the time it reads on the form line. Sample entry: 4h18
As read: 10h36
